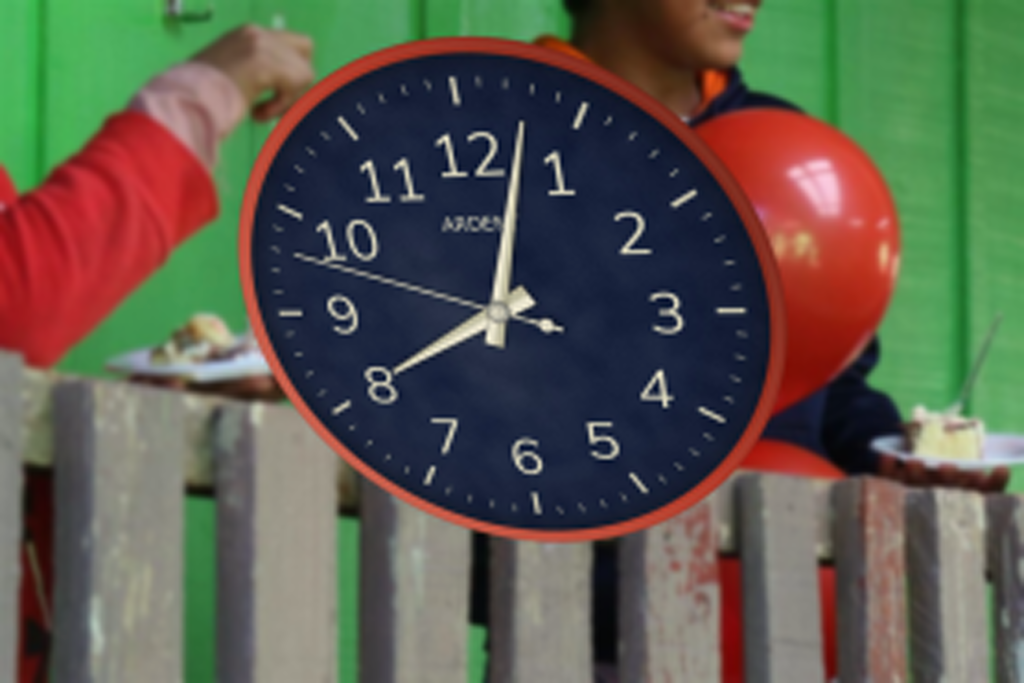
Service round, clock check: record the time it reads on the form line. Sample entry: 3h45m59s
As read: 8h02m48s
